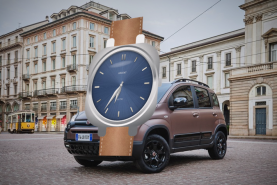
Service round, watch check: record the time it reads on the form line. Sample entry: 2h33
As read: 6h36
